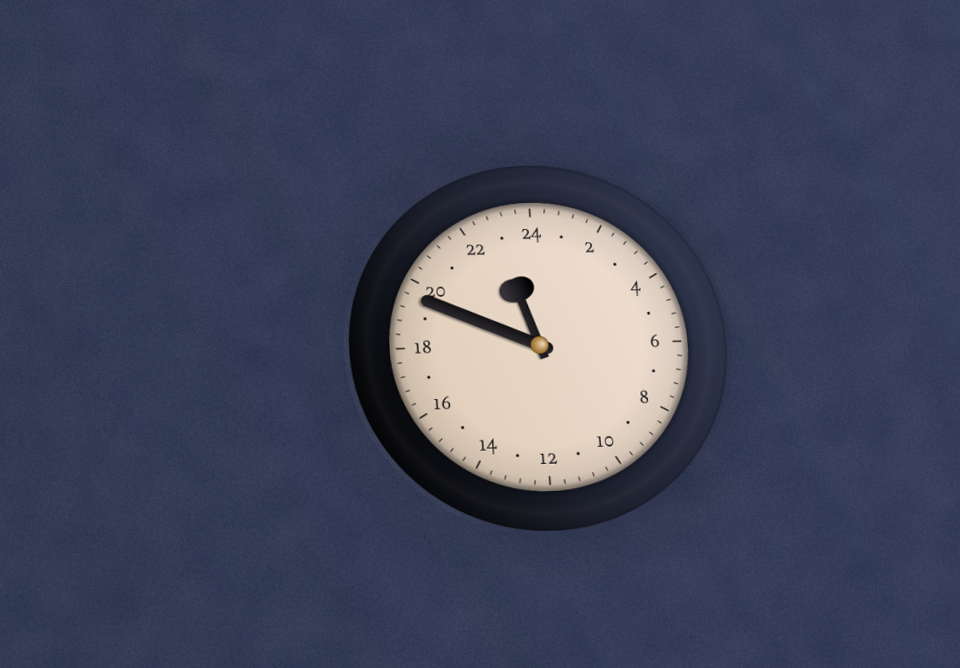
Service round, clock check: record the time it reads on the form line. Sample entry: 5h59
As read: 22h49
